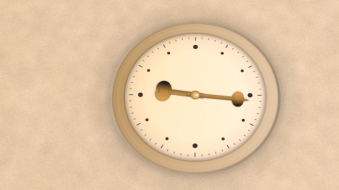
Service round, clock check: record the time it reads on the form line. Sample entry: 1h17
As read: 9h16
